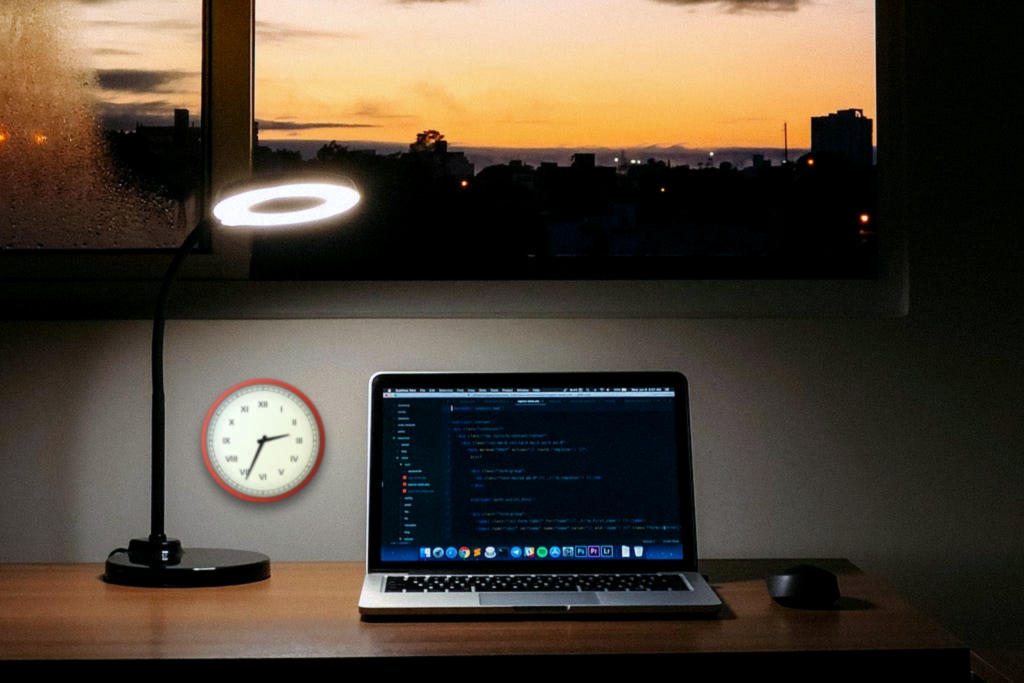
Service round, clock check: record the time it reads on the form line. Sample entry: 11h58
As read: 2h34
